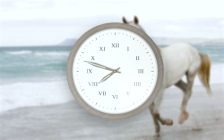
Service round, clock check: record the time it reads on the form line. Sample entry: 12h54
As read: 7h48
